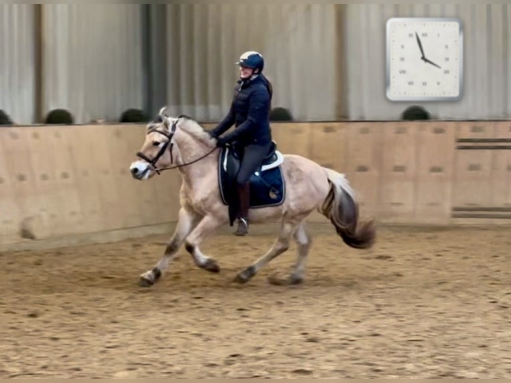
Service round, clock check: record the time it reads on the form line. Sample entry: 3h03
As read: 3h57
